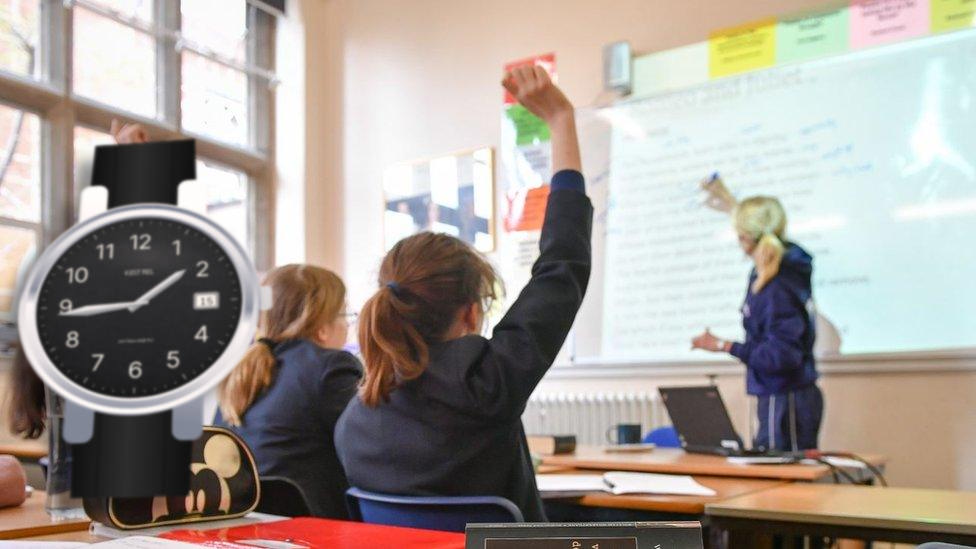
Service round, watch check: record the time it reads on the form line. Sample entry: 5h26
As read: 1h44
